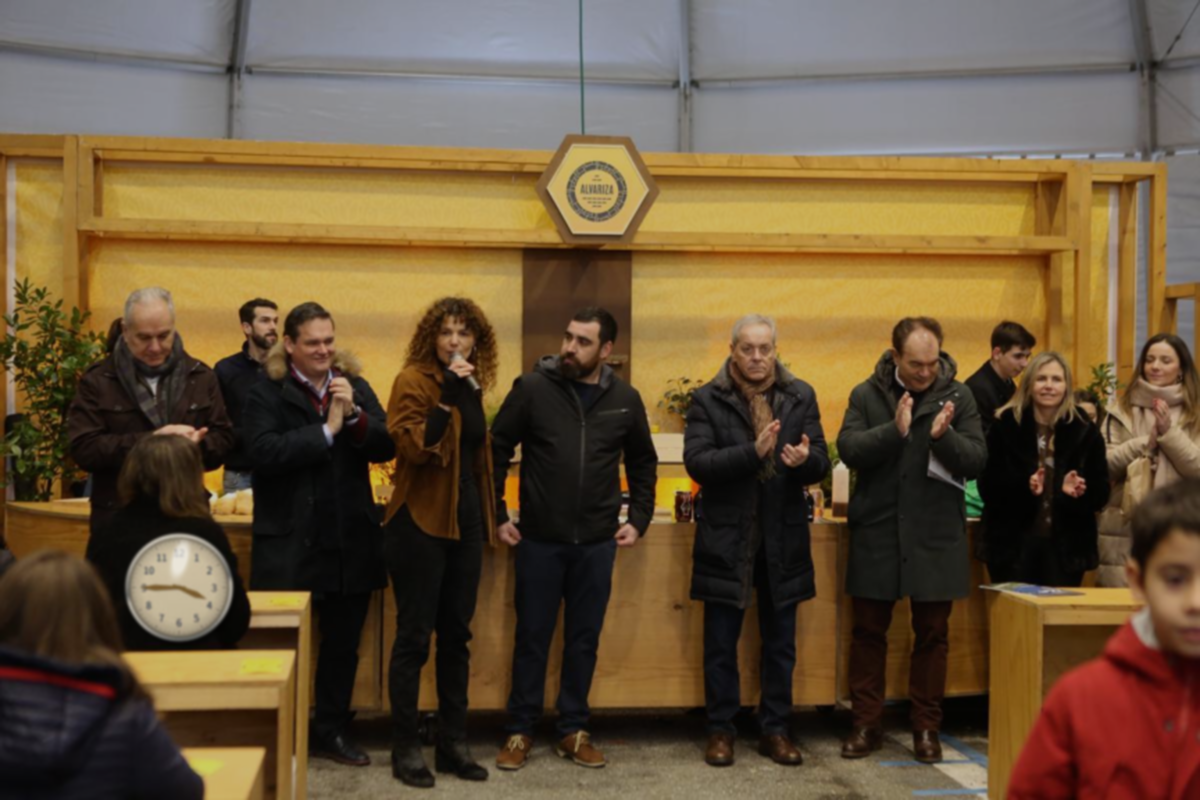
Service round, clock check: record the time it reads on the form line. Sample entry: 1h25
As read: 3h45
